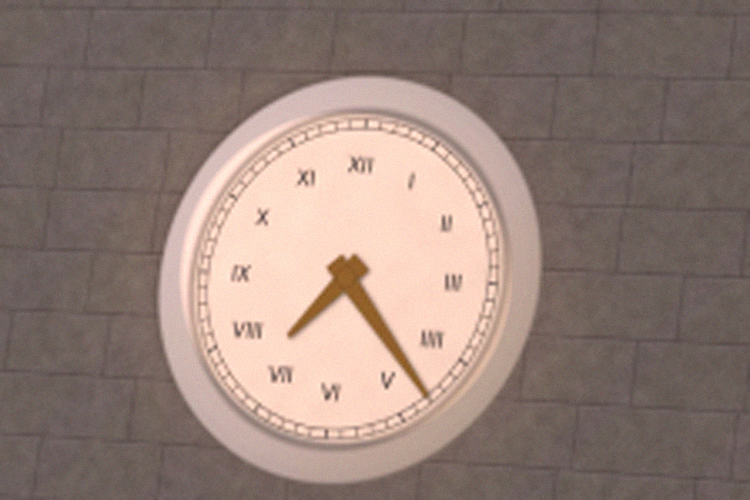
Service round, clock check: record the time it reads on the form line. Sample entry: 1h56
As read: 7h23
